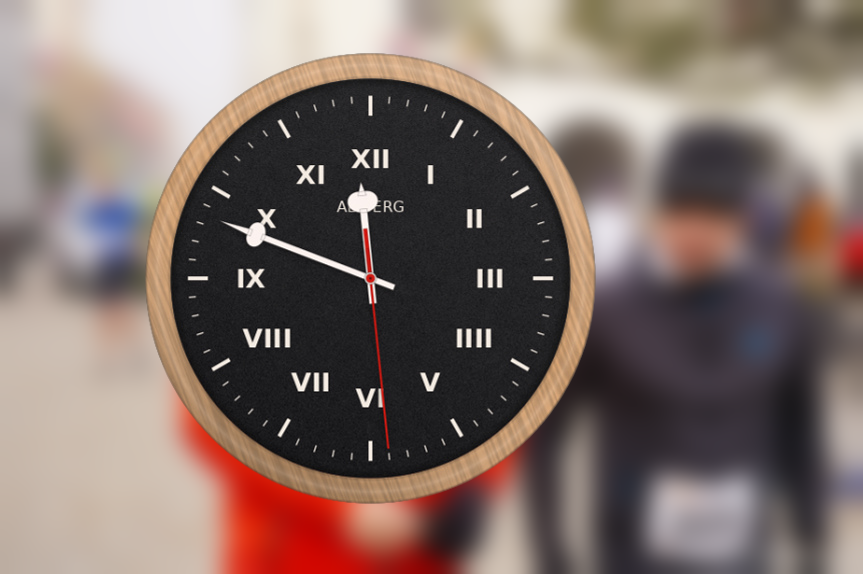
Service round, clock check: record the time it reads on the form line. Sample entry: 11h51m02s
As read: 11h48m29s
